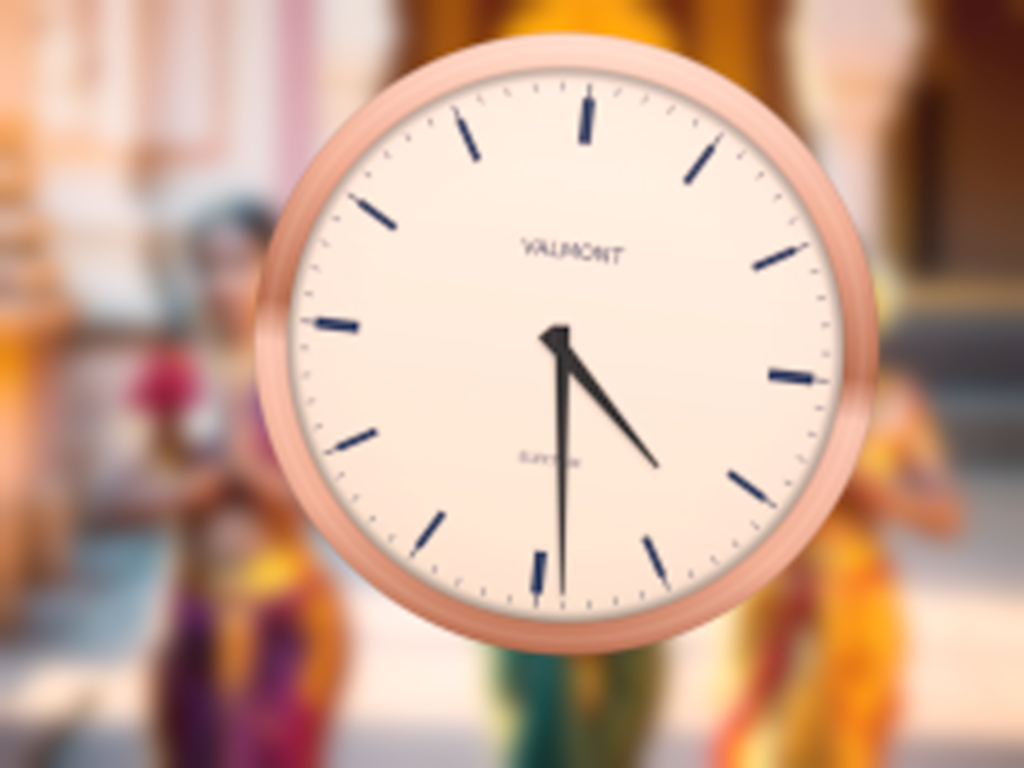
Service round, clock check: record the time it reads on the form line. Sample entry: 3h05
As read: 4h29
